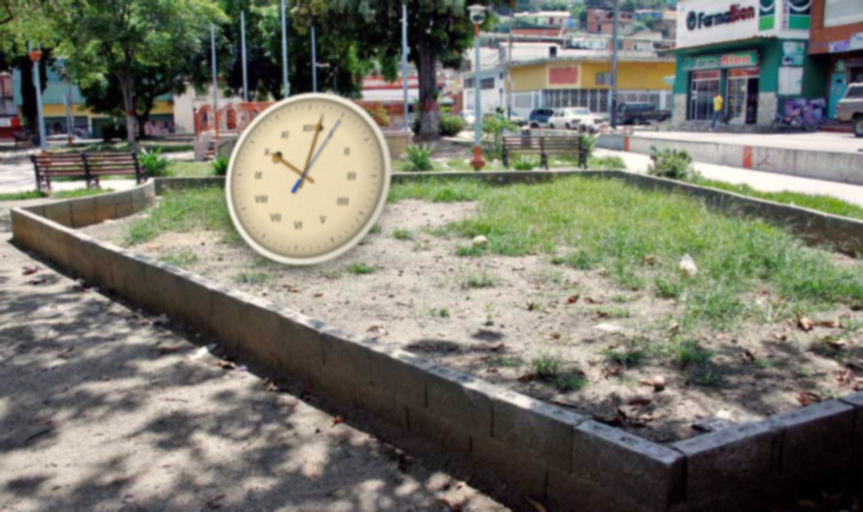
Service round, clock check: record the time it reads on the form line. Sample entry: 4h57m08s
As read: 10h02m05s
